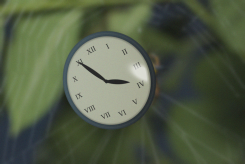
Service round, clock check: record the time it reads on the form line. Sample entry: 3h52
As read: 3h55
